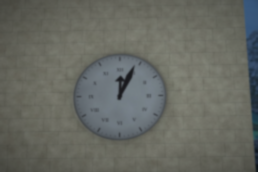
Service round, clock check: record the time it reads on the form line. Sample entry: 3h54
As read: 12h04
